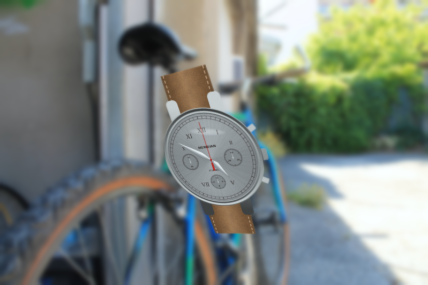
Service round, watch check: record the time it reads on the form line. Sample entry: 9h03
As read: 4h51
